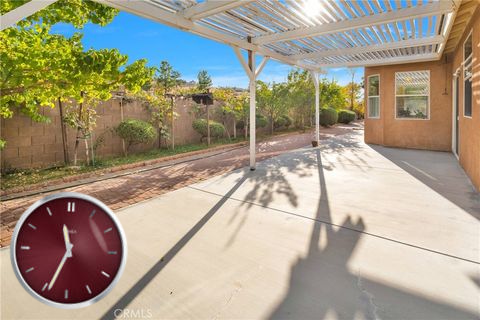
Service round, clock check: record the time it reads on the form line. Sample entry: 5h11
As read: 11h34
